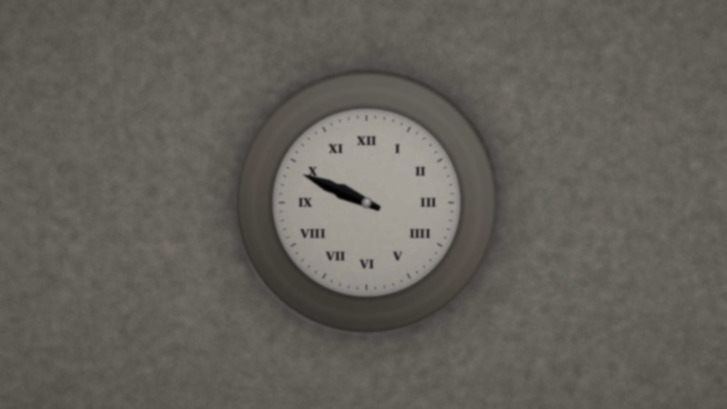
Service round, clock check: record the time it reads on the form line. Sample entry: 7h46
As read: 9h49
